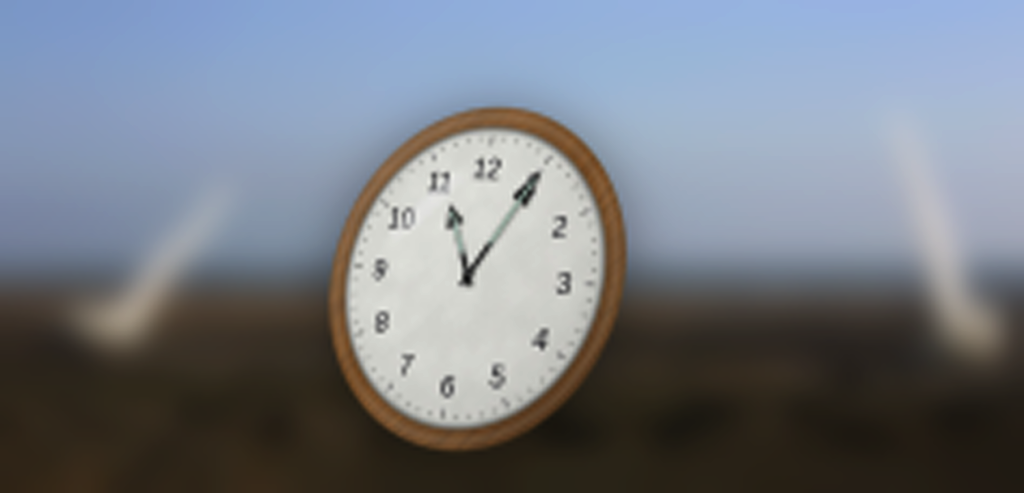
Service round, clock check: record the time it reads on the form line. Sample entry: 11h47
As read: 11h05
